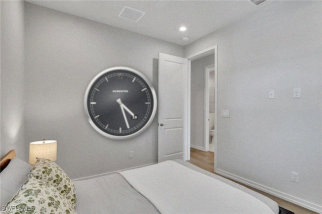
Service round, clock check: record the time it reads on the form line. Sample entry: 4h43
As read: 4h27
